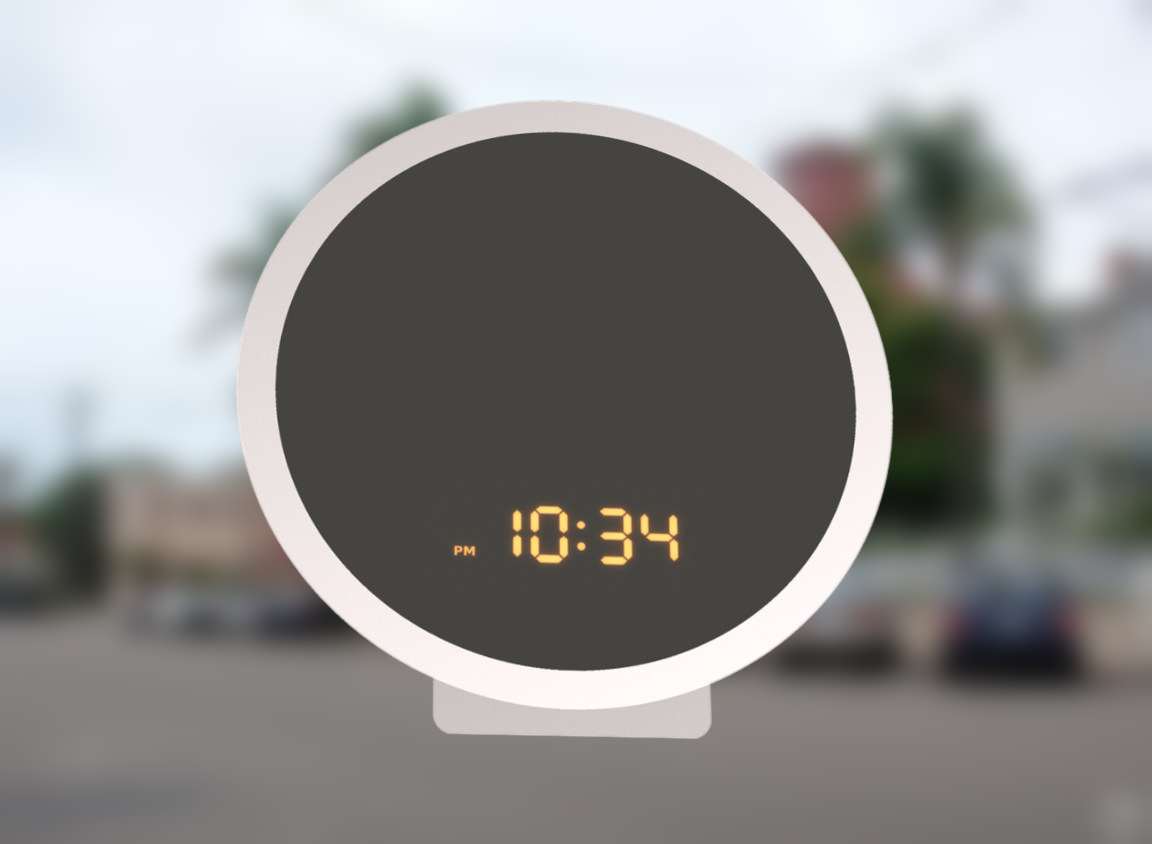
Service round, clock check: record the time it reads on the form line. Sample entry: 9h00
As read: 10h34
